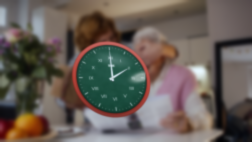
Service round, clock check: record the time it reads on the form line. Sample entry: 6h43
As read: 2h00
